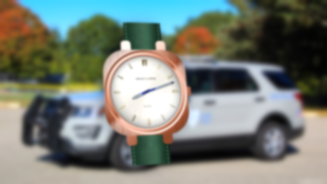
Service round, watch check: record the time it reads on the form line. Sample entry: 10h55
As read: 8h12
